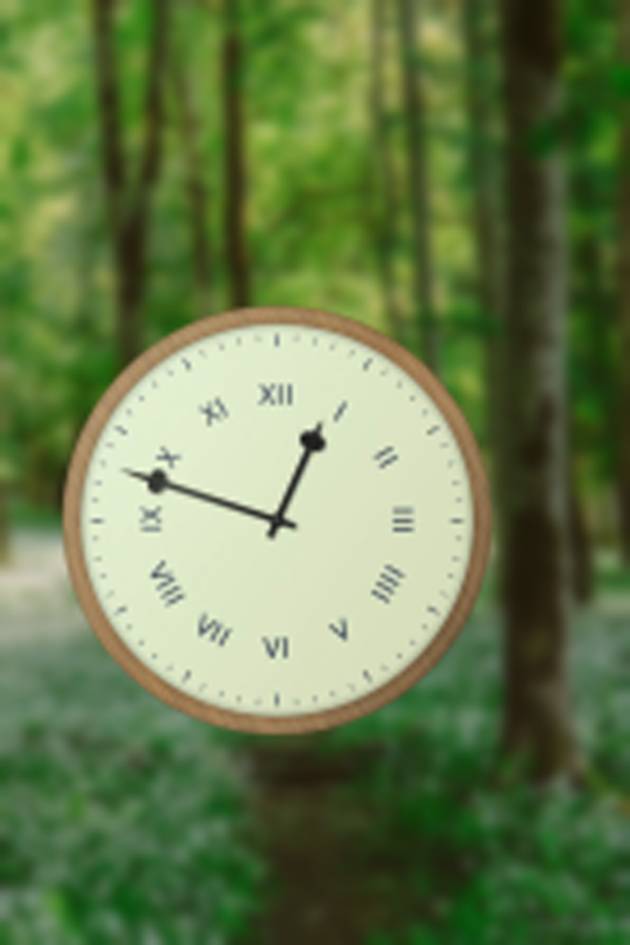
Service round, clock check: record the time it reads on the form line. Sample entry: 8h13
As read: 12h48
